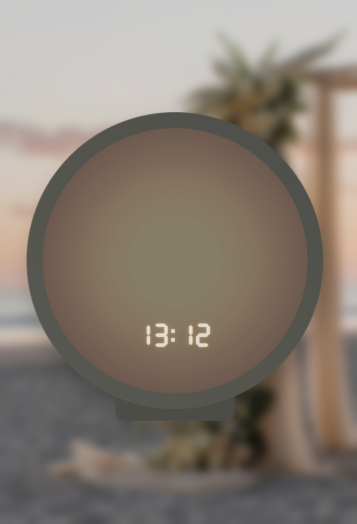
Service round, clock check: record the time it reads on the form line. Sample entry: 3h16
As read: 13h12
